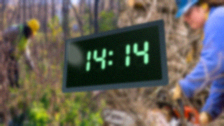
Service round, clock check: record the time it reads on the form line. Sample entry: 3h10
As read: 14h14
